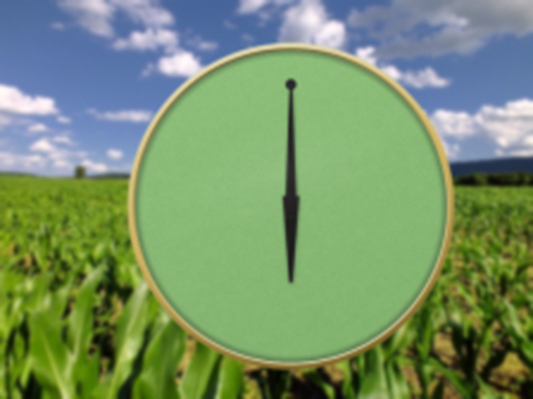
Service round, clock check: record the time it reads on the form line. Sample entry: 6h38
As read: 6h00
